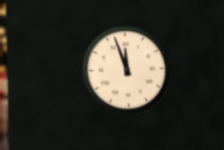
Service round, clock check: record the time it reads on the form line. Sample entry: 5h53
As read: 11h57
